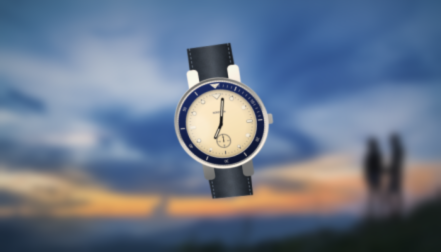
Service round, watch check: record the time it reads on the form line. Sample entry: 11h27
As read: 7h02
